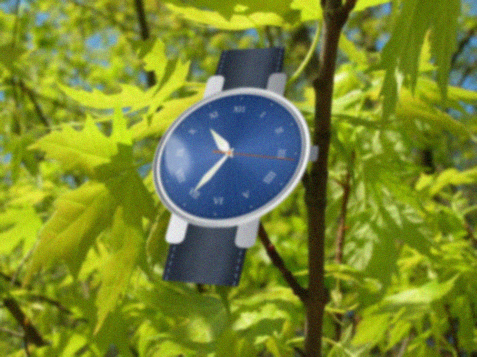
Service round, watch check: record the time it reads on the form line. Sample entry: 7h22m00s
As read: 10h35m16s
